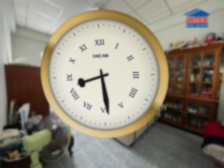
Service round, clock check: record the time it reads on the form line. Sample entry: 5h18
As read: 8h29
